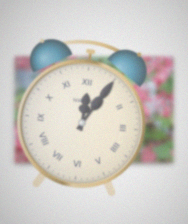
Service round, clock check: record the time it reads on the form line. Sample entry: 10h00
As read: 12h05
